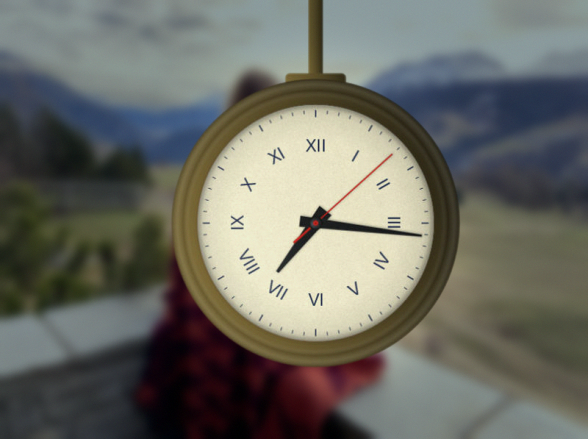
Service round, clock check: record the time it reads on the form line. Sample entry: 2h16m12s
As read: 7h16m08s
